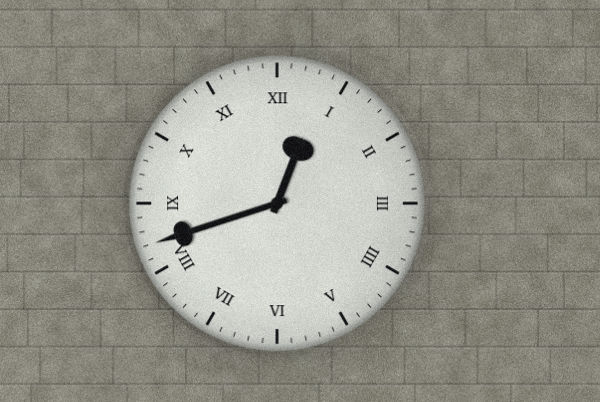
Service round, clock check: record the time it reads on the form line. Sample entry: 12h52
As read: 12h42
